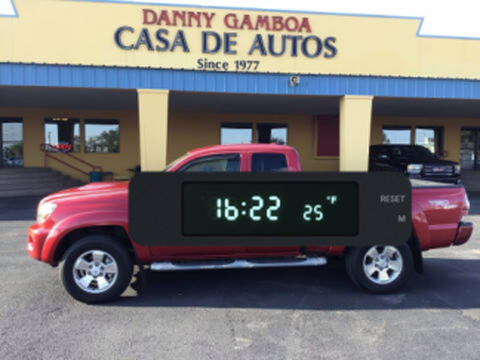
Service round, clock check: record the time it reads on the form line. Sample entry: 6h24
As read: 16h22
